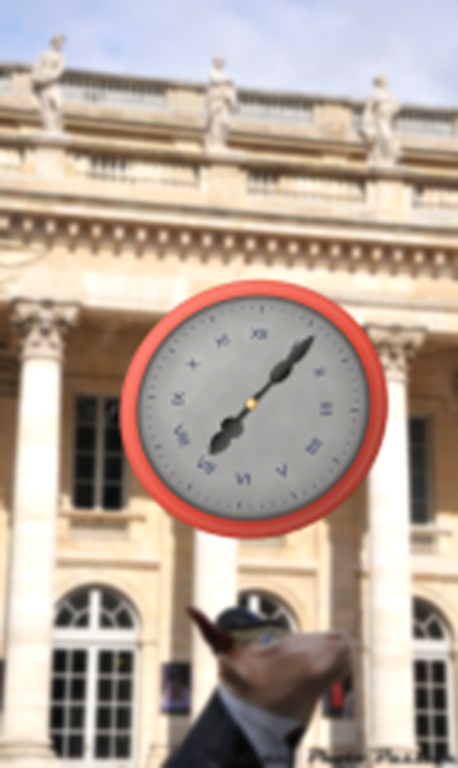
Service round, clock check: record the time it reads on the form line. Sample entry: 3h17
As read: 7h06
